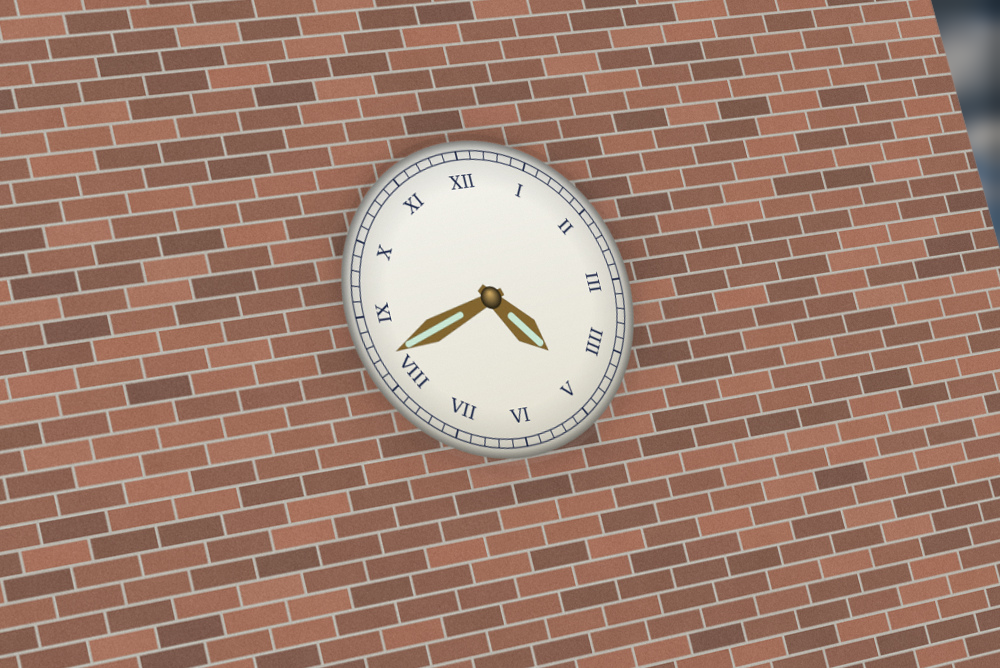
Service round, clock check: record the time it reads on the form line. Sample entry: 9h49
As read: 4h42
